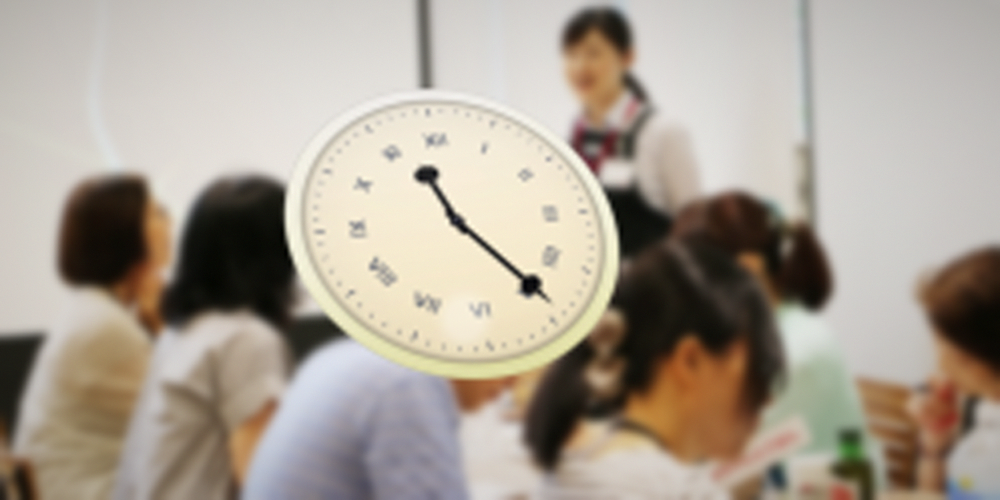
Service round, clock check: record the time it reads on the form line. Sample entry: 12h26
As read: 11h24
